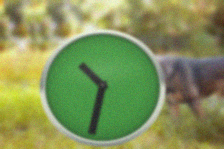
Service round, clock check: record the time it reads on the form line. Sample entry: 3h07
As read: 10h32
